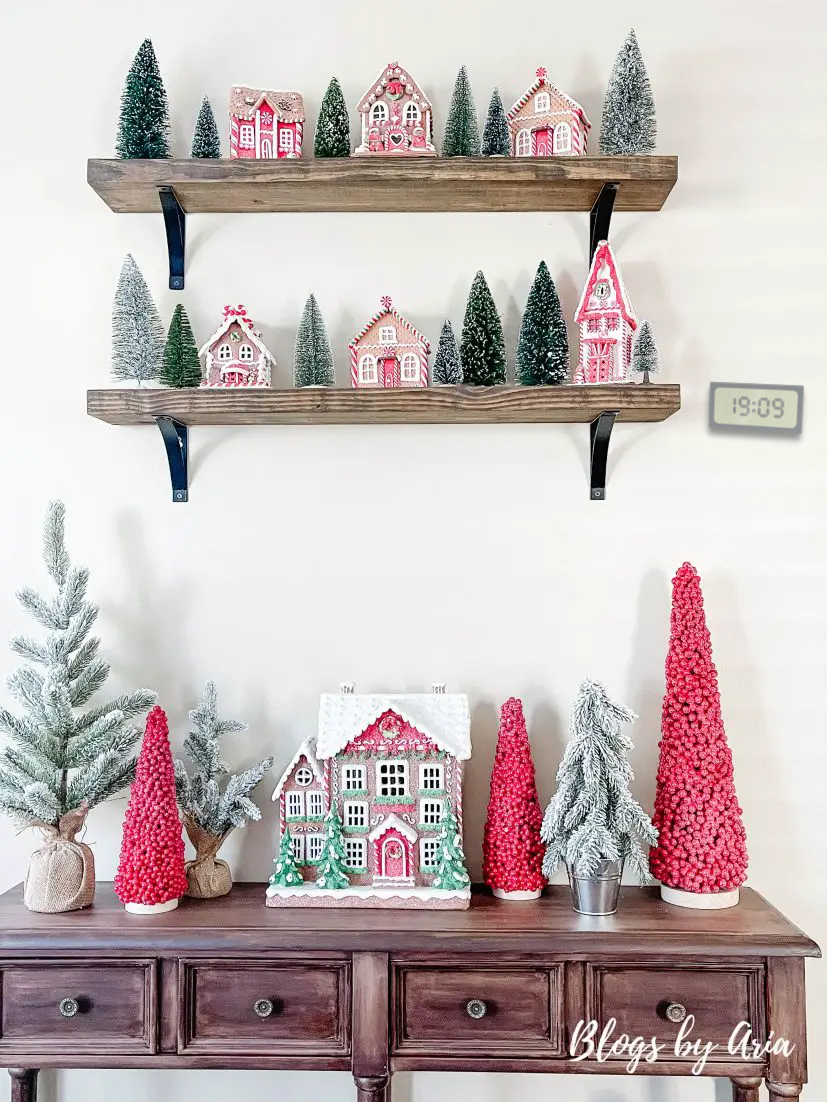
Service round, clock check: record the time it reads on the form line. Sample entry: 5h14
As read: 19h09
